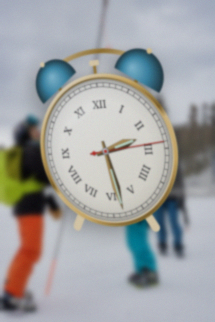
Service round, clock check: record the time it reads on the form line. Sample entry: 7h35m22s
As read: 2h28m14s
